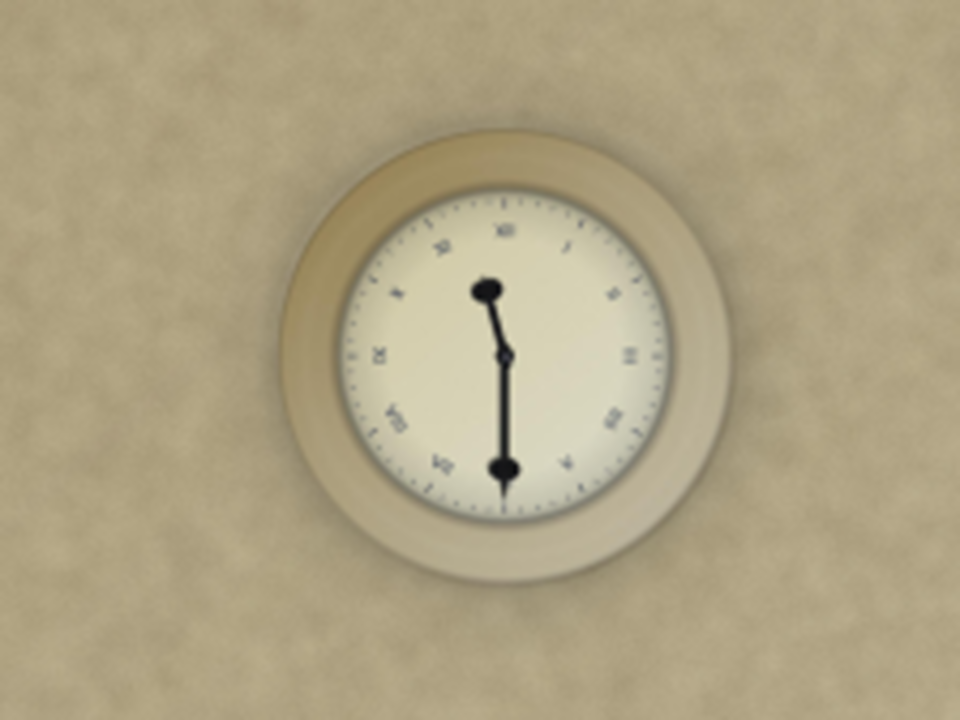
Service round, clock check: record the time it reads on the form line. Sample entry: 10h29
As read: 11h30
